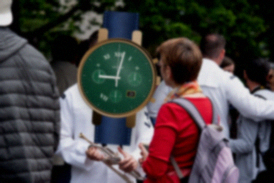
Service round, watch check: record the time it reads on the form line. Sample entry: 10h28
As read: 9h02
